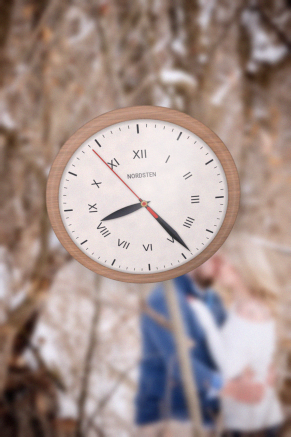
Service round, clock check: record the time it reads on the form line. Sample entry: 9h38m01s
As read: 8h23m54s
